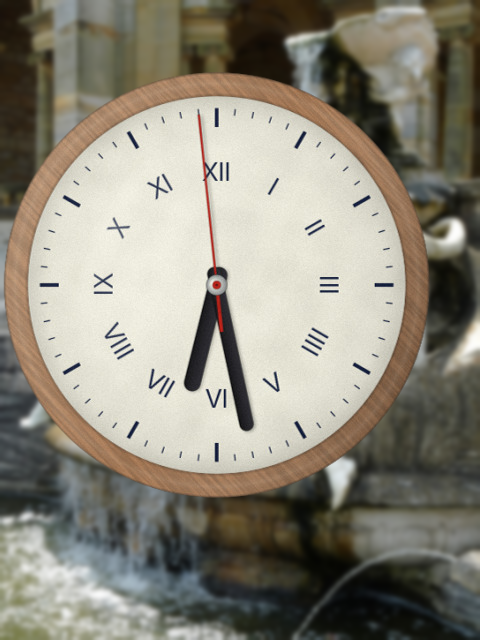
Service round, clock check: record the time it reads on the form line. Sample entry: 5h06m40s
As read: 6h27m59s
